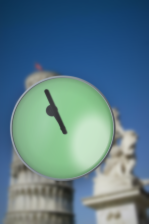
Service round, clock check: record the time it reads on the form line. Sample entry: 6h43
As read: 10h56
